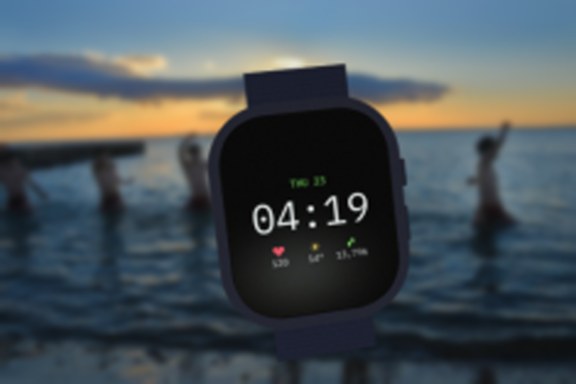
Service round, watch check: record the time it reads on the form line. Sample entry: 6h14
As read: 4h19
